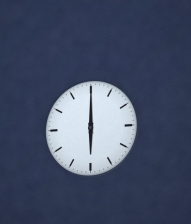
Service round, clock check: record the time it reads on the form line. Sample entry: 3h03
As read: 6h00
